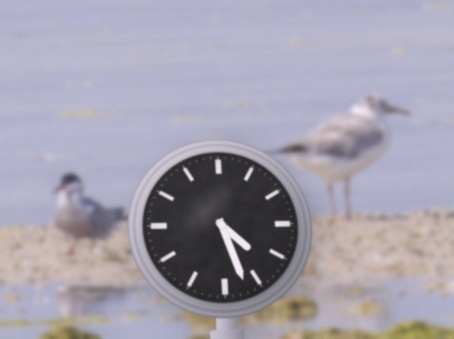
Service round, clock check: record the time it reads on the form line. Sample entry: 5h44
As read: 4h27
